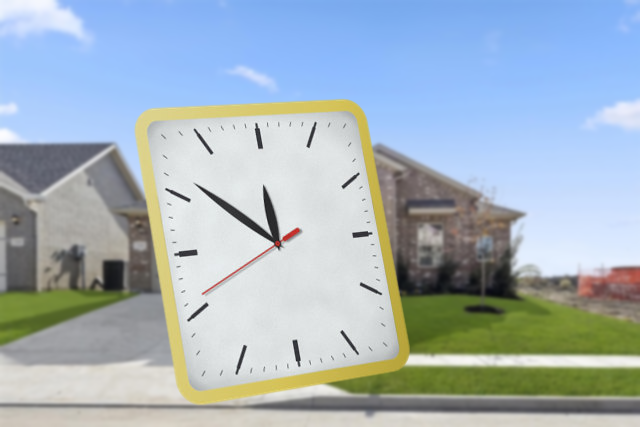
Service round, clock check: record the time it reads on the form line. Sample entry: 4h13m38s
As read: 11h51m41s
